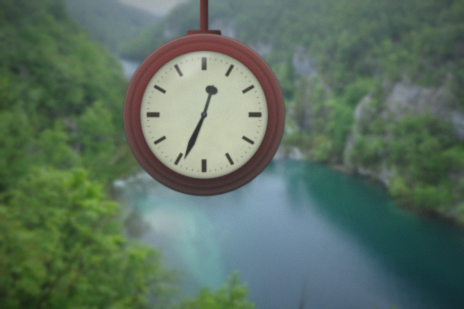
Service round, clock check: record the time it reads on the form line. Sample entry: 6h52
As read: 12h34
